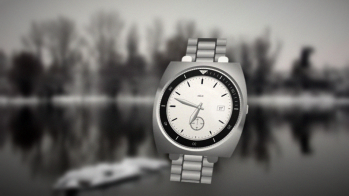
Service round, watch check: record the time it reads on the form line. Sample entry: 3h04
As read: 6h48
